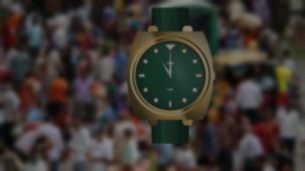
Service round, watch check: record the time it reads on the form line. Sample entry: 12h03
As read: 11h00
